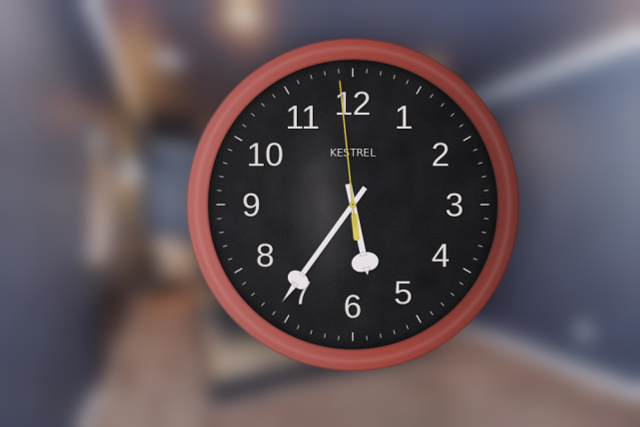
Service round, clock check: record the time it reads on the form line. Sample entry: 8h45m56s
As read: 5h35m59s
